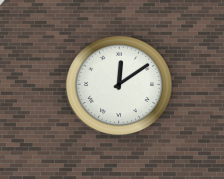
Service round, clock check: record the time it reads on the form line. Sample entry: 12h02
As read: 12h09
